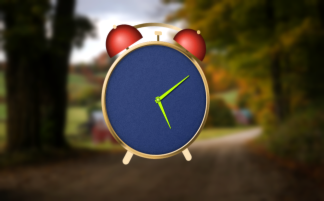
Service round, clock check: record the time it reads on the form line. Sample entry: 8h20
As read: 5h09
